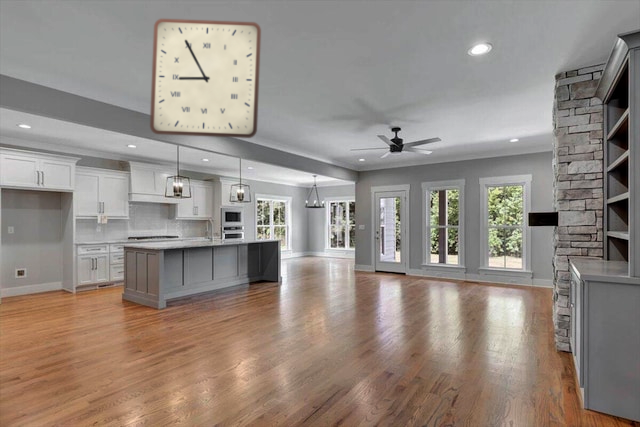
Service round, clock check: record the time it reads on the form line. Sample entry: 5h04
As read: 8h55
